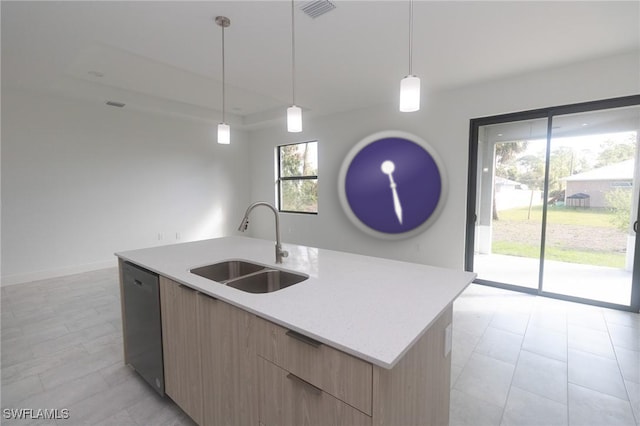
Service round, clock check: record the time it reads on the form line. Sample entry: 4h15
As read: 11h28
